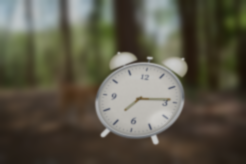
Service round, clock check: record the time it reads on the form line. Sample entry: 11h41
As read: 7h14
